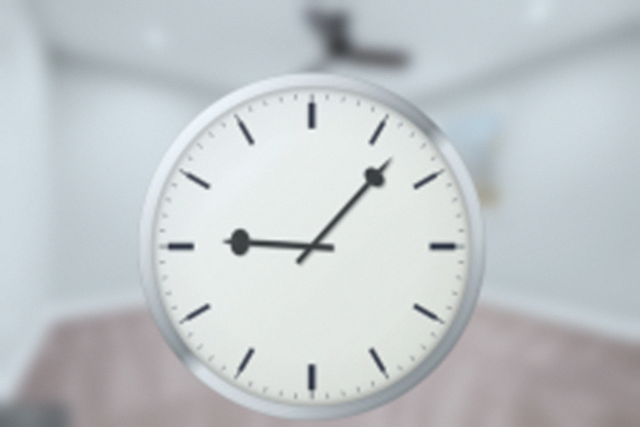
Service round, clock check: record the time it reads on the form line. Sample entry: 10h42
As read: 9h07
